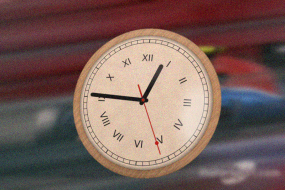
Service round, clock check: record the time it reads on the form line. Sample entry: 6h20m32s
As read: 12h45m26s
